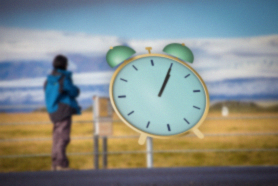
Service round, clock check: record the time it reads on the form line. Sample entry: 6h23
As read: 1h05
